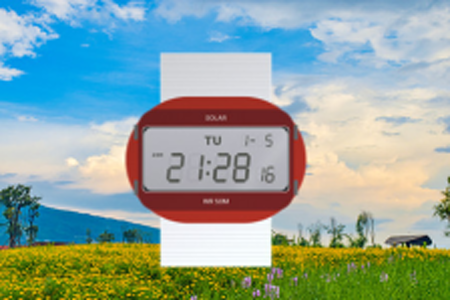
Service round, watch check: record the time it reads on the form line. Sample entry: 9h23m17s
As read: 21h28m16s
